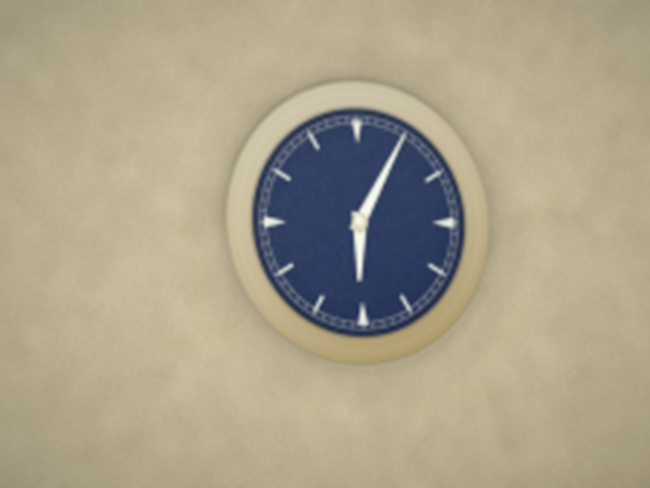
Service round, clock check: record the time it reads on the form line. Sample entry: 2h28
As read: 6h05
